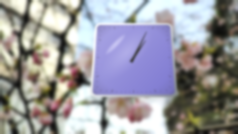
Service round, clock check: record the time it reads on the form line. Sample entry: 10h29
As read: 1h04
